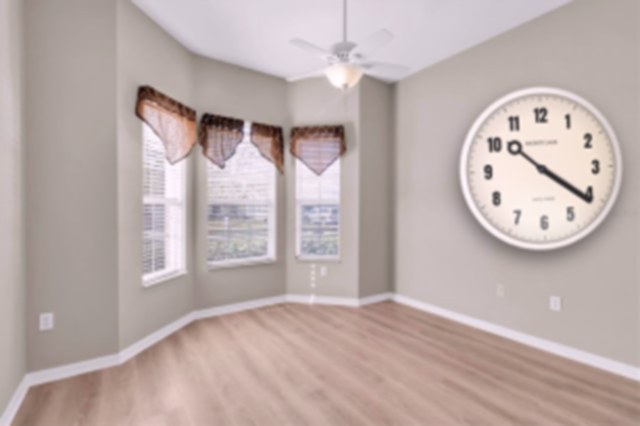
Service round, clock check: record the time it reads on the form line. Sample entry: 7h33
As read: 10h21
